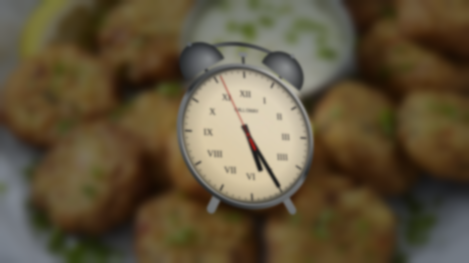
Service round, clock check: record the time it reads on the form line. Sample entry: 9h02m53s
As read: 5h24m56s
